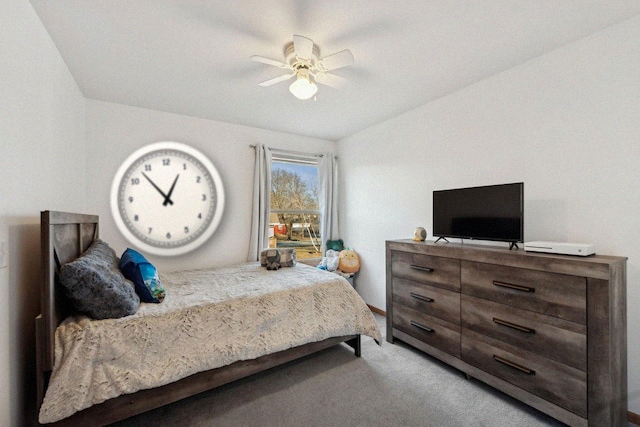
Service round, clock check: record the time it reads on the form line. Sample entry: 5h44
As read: 12h53
